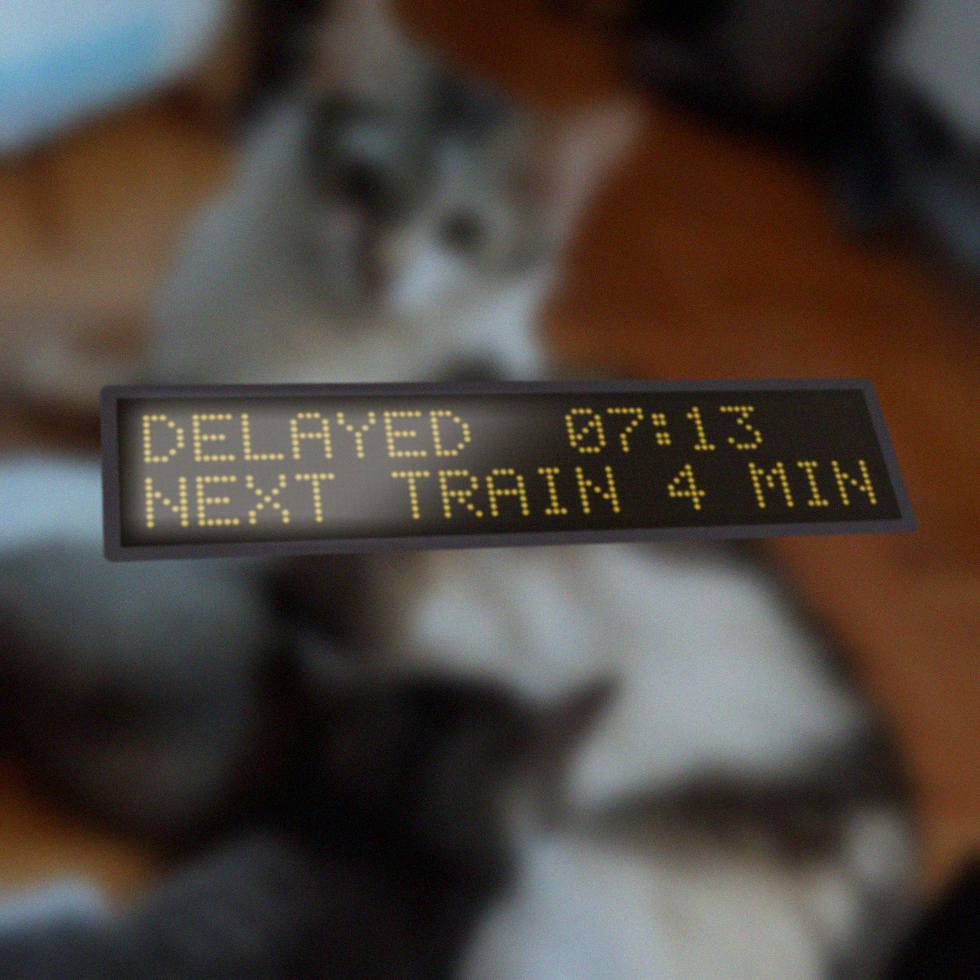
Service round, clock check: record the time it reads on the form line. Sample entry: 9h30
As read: 7h13
